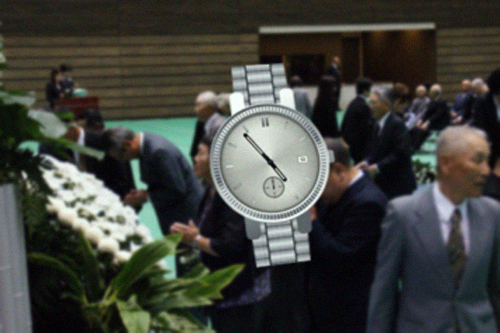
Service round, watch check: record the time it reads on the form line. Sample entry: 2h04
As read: 4h54
